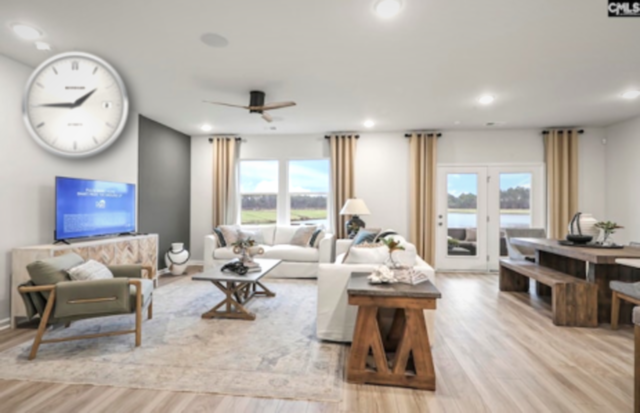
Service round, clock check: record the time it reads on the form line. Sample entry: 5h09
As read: 1h45
